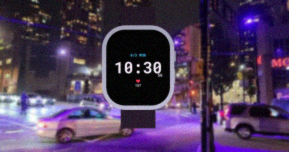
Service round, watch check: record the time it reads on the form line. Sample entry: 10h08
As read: 10h30
